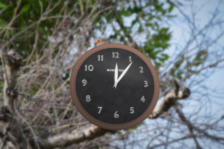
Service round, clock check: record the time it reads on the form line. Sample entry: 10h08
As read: 12h06
